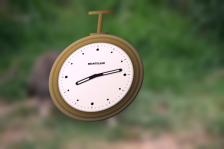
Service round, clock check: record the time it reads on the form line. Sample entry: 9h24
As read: 8h13
